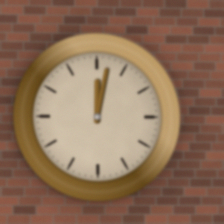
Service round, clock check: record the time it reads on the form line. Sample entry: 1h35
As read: 12h02
